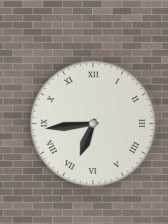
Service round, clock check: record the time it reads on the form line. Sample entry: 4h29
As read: 6h44
